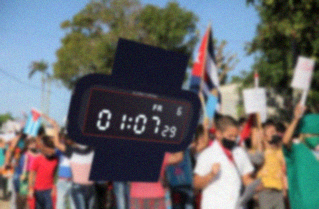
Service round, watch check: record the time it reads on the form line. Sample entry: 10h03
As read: 1h07
